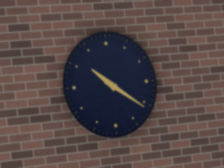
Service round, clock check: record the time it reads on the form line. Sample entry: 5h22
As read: 10h21
